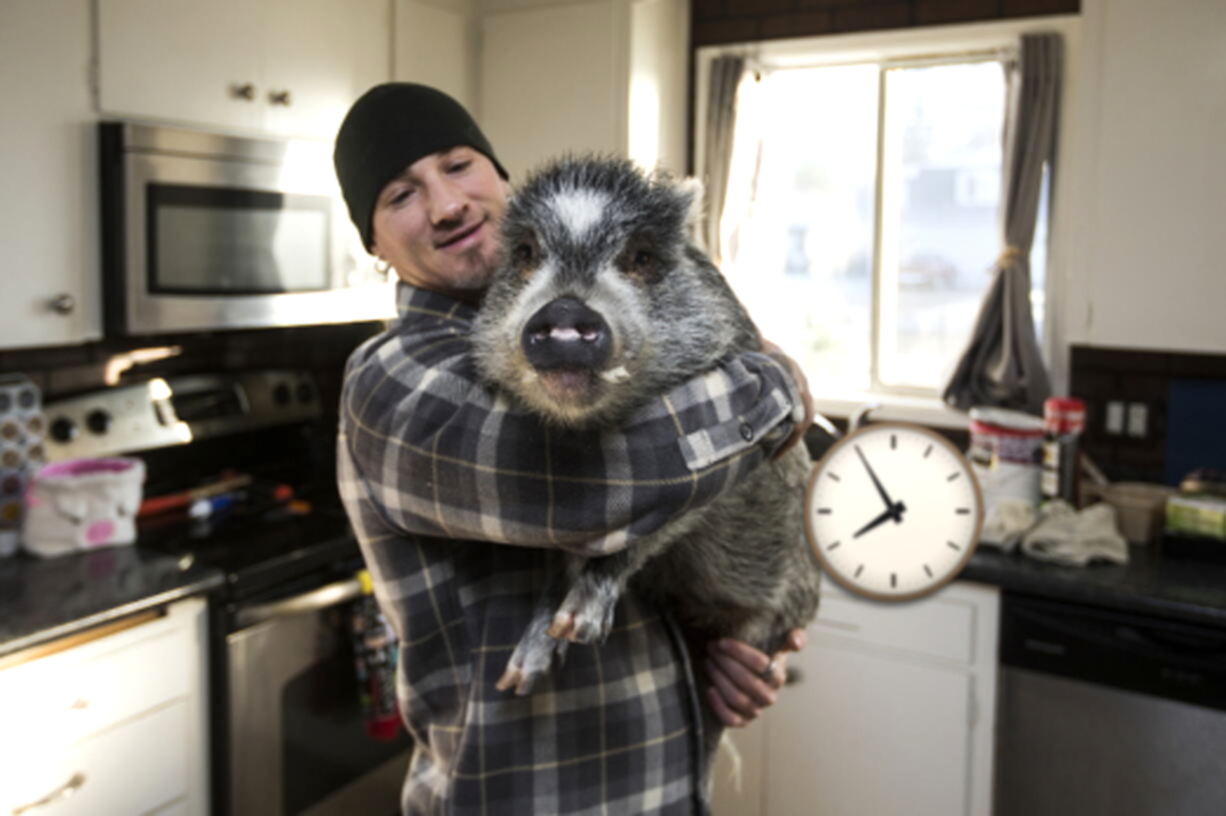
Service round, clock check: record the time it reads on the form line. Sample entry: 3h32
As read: 7h55
